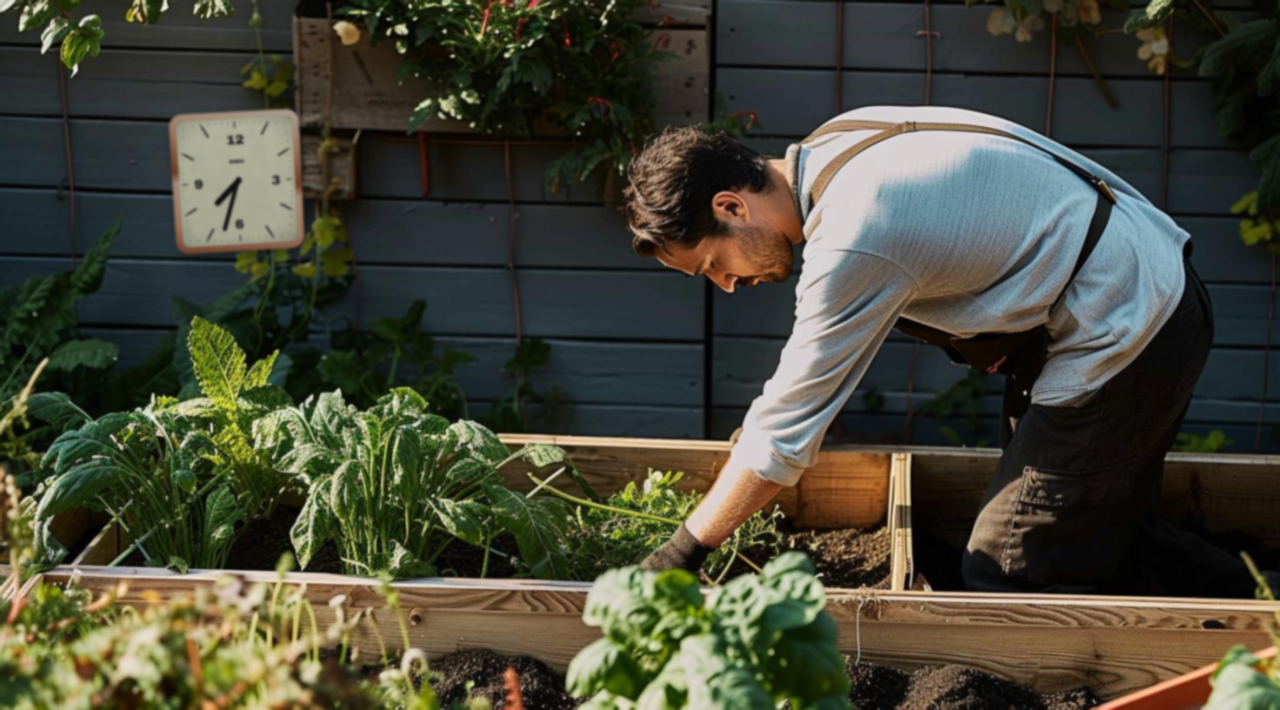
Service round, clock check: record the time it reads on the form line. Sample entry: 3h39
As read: 7h33
